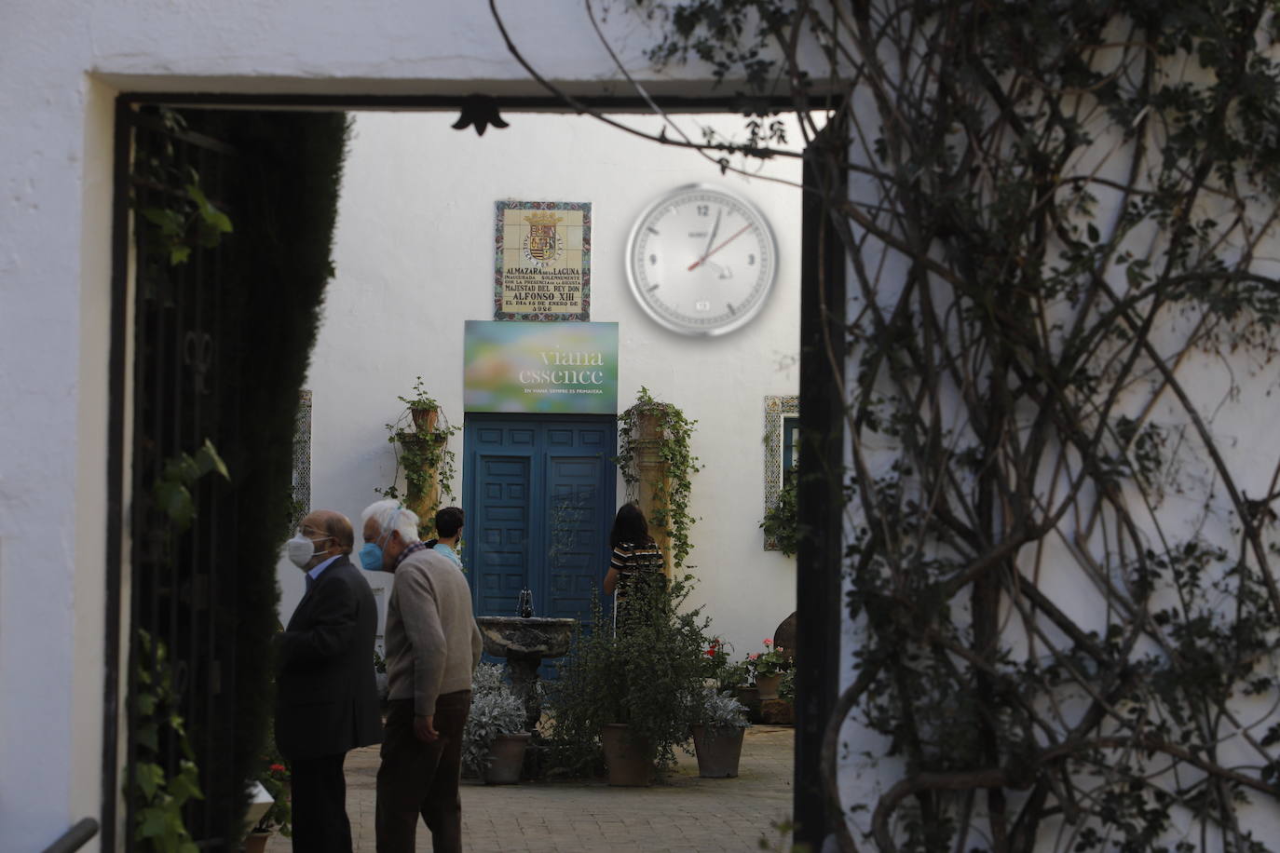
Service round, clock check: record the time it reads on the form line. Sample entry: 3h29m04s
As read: 4h03m09s
